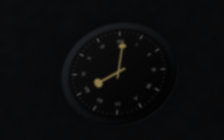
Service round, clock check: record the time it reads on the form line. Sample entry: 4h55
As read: 8h01
